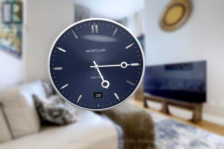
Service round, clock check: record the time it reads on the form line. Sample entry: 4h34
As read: 5h15
